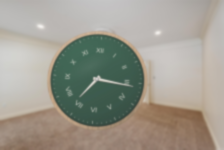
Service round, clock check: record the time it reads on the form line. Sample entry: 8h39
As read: 7h16
